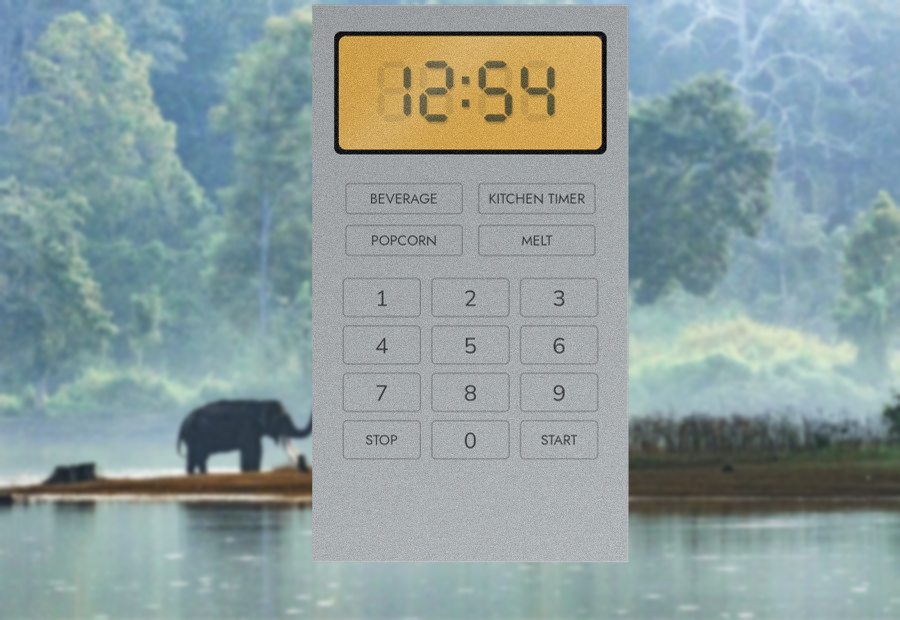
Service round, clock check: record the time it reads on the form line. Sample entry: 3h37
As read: 12h54
